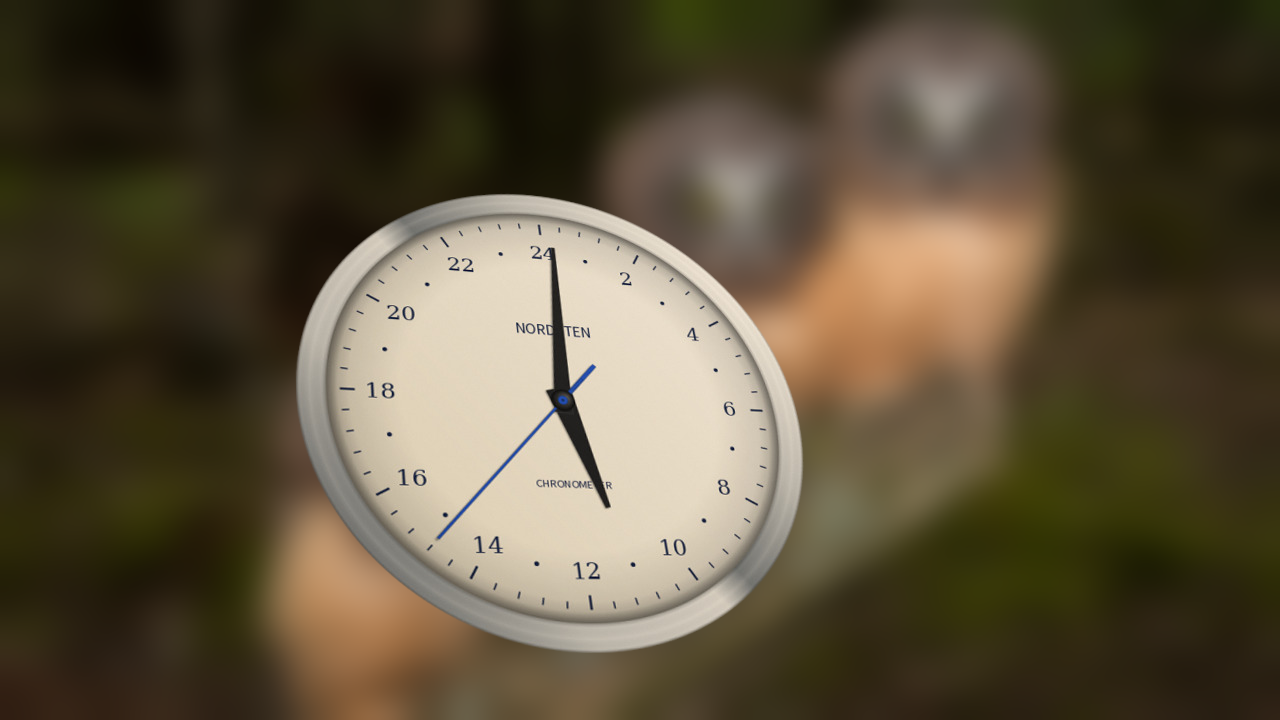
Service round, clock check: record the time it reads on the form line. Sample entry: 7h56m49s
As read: 11h00m37s
